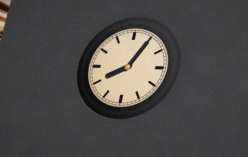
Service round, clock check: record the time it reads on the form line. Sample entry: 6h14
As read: 8h05
